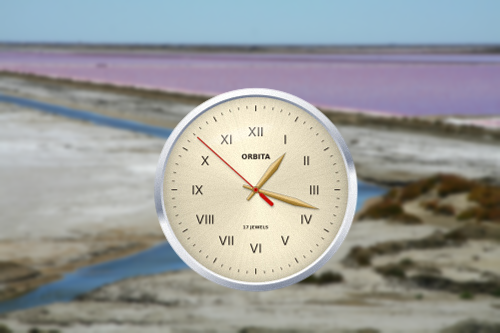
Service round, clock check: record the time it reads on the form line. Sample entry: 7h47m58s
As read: 1h17m52s
